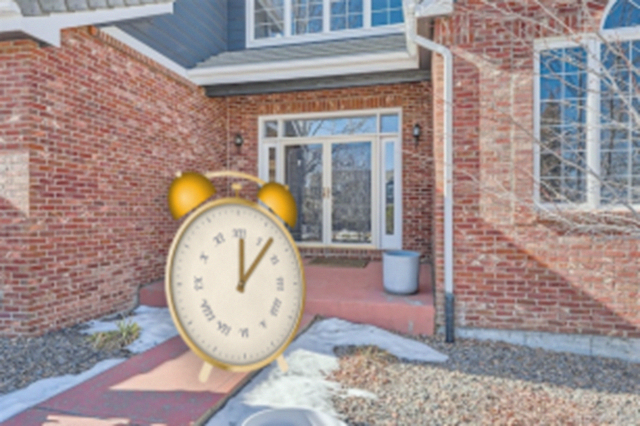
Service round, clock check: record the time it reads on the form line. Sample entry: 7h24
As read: 12h07
